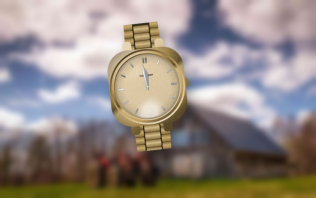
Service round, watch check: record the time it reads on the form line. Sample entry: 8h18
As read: 11h59
